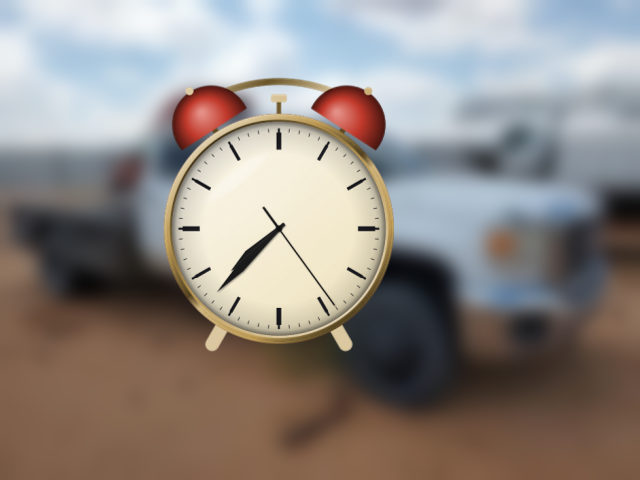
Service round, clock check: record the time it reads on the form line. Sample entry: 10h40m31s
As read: 7h37m24s
